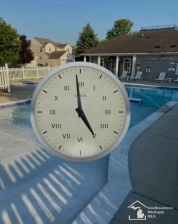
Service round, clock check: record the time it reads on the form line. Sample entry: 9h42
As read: 4h59
